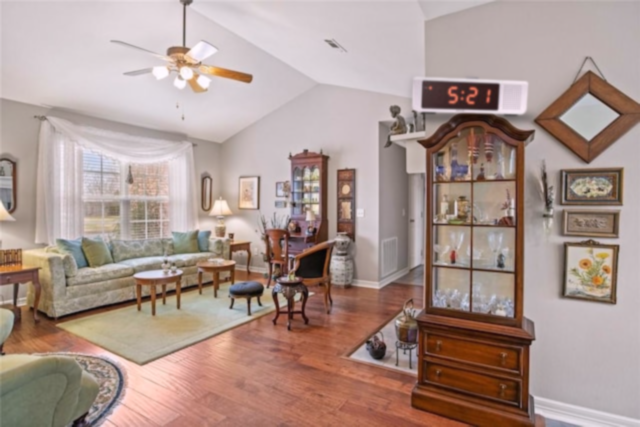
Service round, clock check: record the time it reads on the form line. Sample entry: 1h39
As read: 5h21
